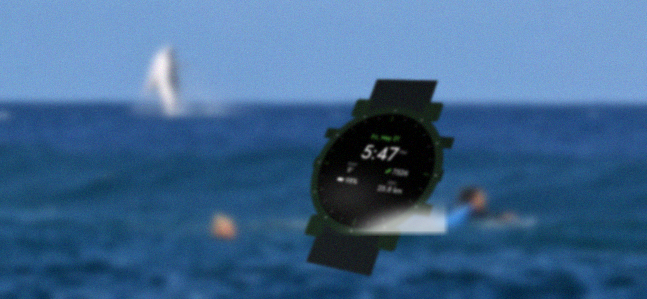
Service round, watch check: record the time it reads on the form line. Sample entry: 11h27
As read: 5h47
